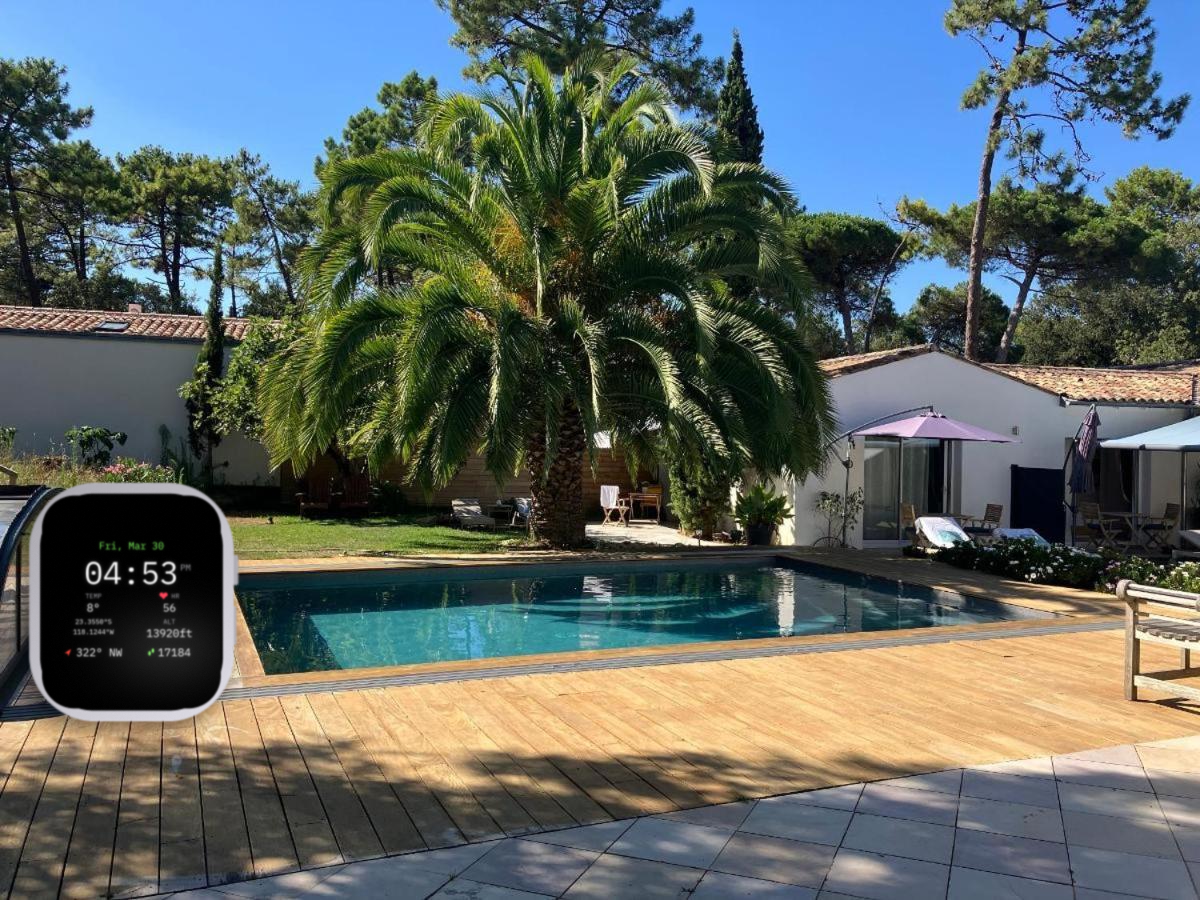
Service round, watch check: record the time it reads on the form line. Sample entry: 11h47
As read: 4h53
